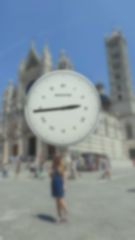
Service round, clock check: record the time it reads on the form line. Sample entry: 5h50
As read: 2h44
